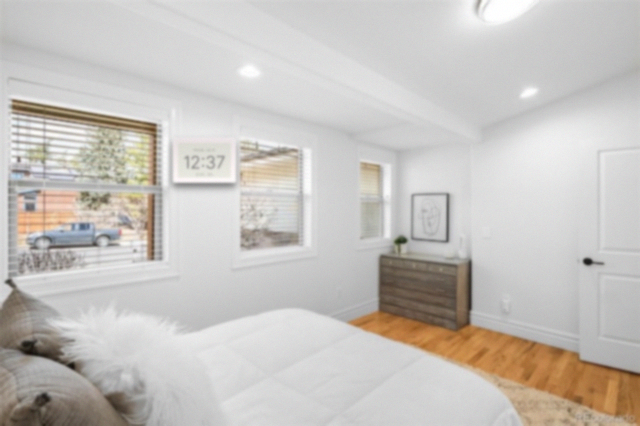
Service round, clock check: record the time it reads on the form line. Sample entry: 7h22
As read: 12h37
